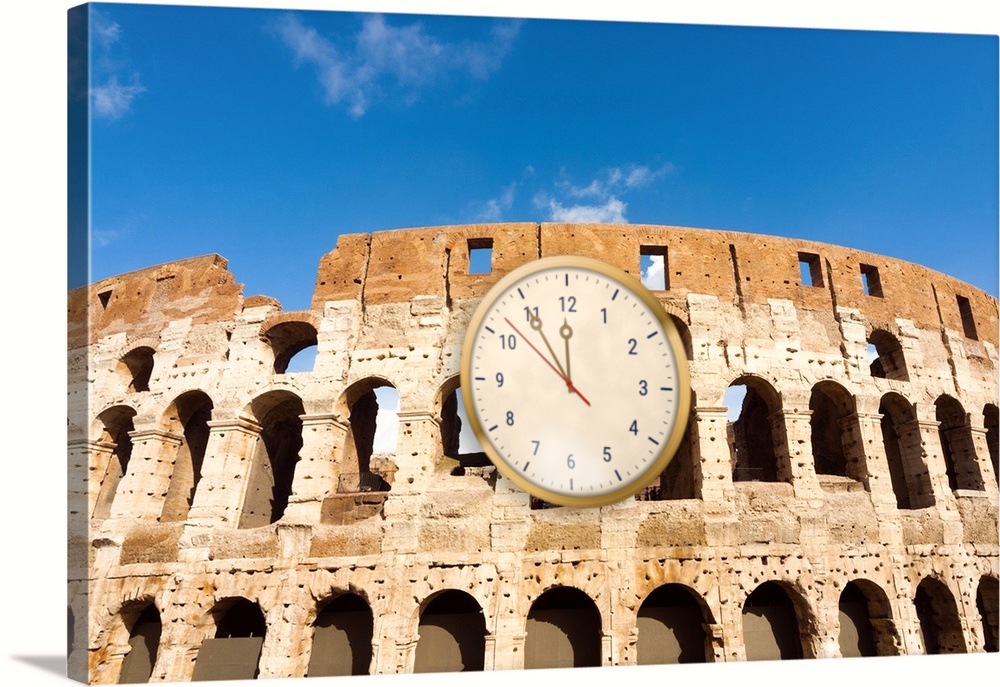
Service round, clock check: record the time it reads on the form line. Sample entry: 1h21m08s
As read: 11h54m52s
